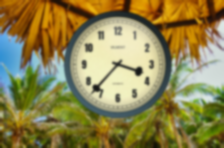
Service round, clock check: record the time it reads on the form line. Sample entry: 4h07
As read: 3h37
